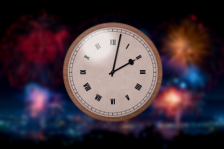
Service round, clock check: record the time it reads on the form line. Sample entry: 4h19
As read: 2h02
